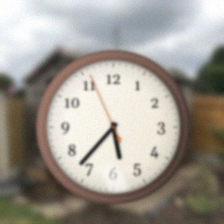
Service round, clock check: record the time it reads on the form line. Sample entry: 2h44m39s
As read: 5h36m56s
